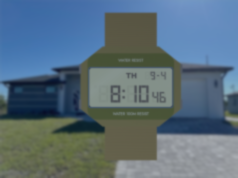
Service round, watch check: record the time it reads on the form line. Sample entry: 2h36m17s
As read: 8h10m46s
